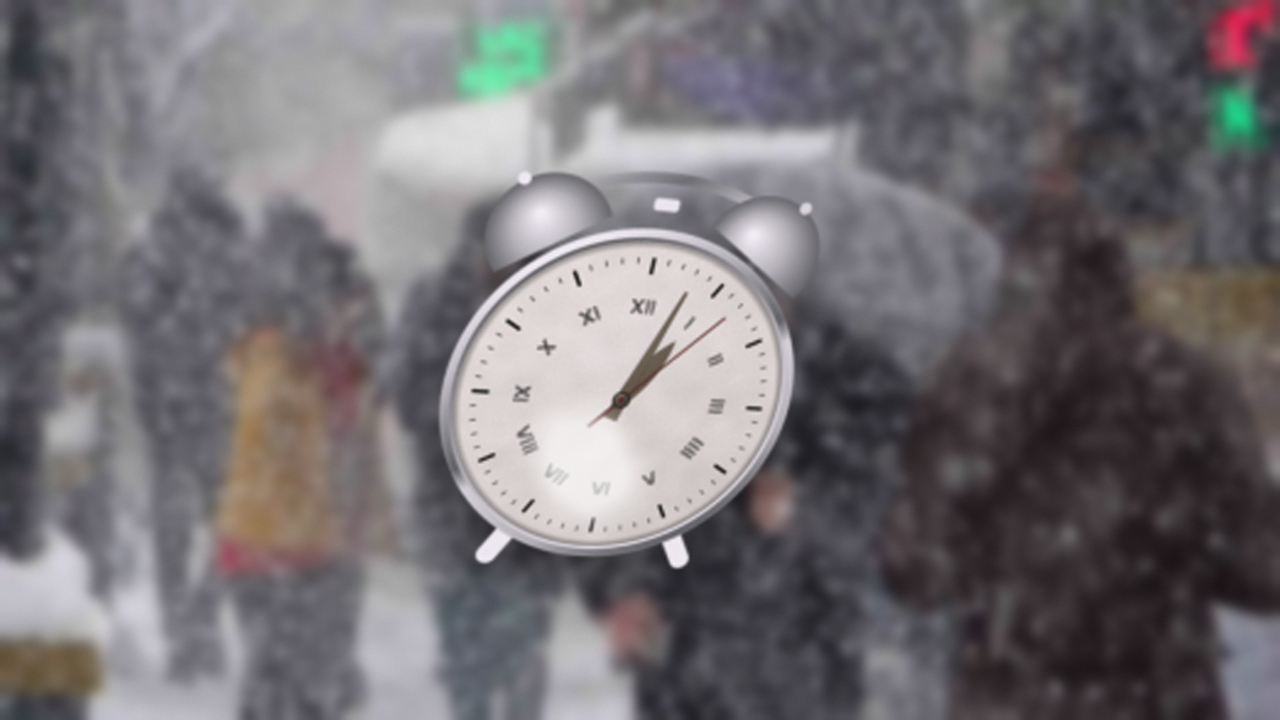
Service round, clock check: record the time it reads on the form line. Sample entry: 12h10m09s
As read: 1h03m07s
